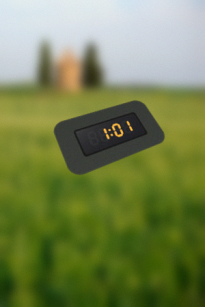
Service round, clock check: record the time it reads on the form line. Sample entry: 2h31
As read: 1h01
